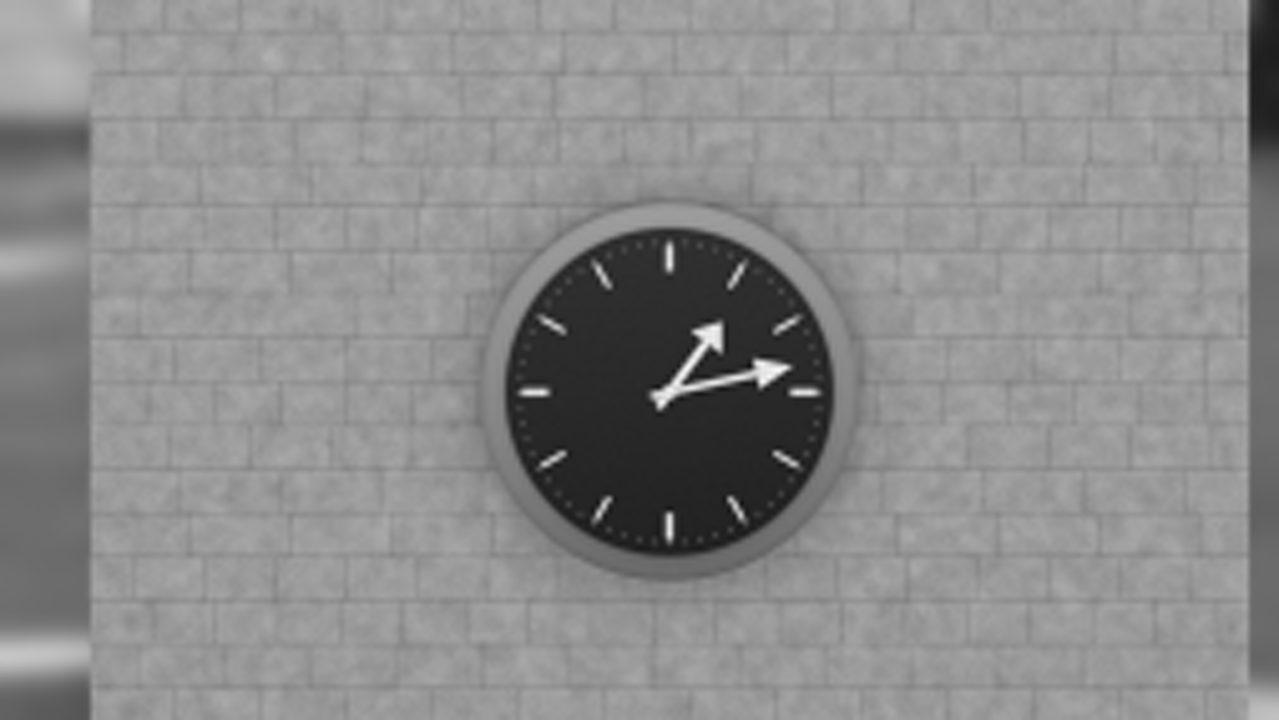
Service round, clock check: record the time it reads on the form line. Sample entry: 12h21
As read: 1h13
